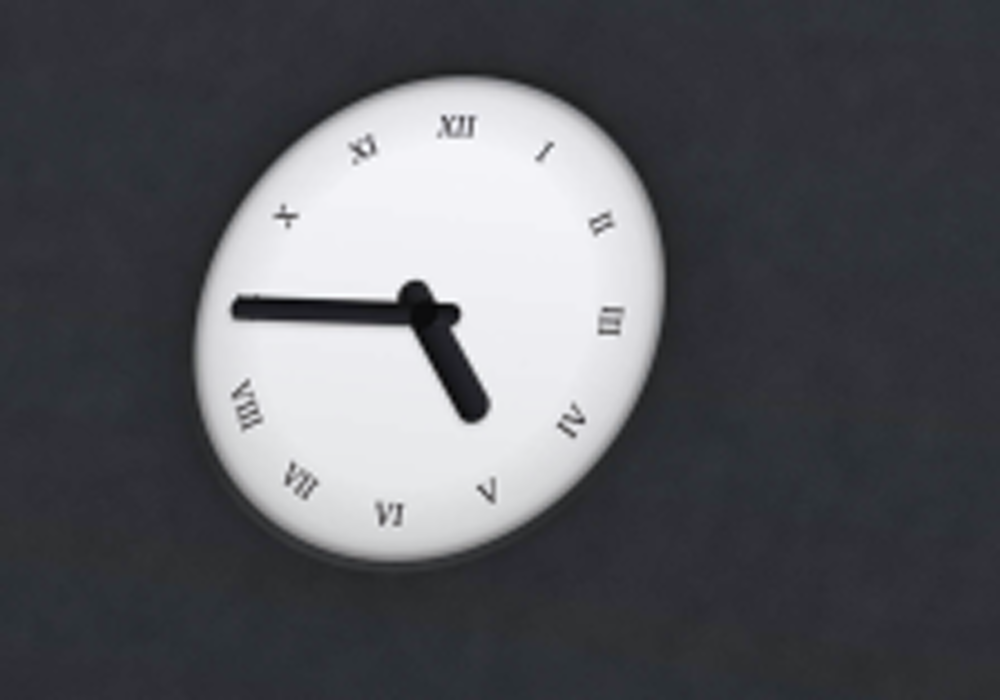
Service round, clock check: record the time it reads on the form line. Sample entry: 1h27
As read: 4h45
